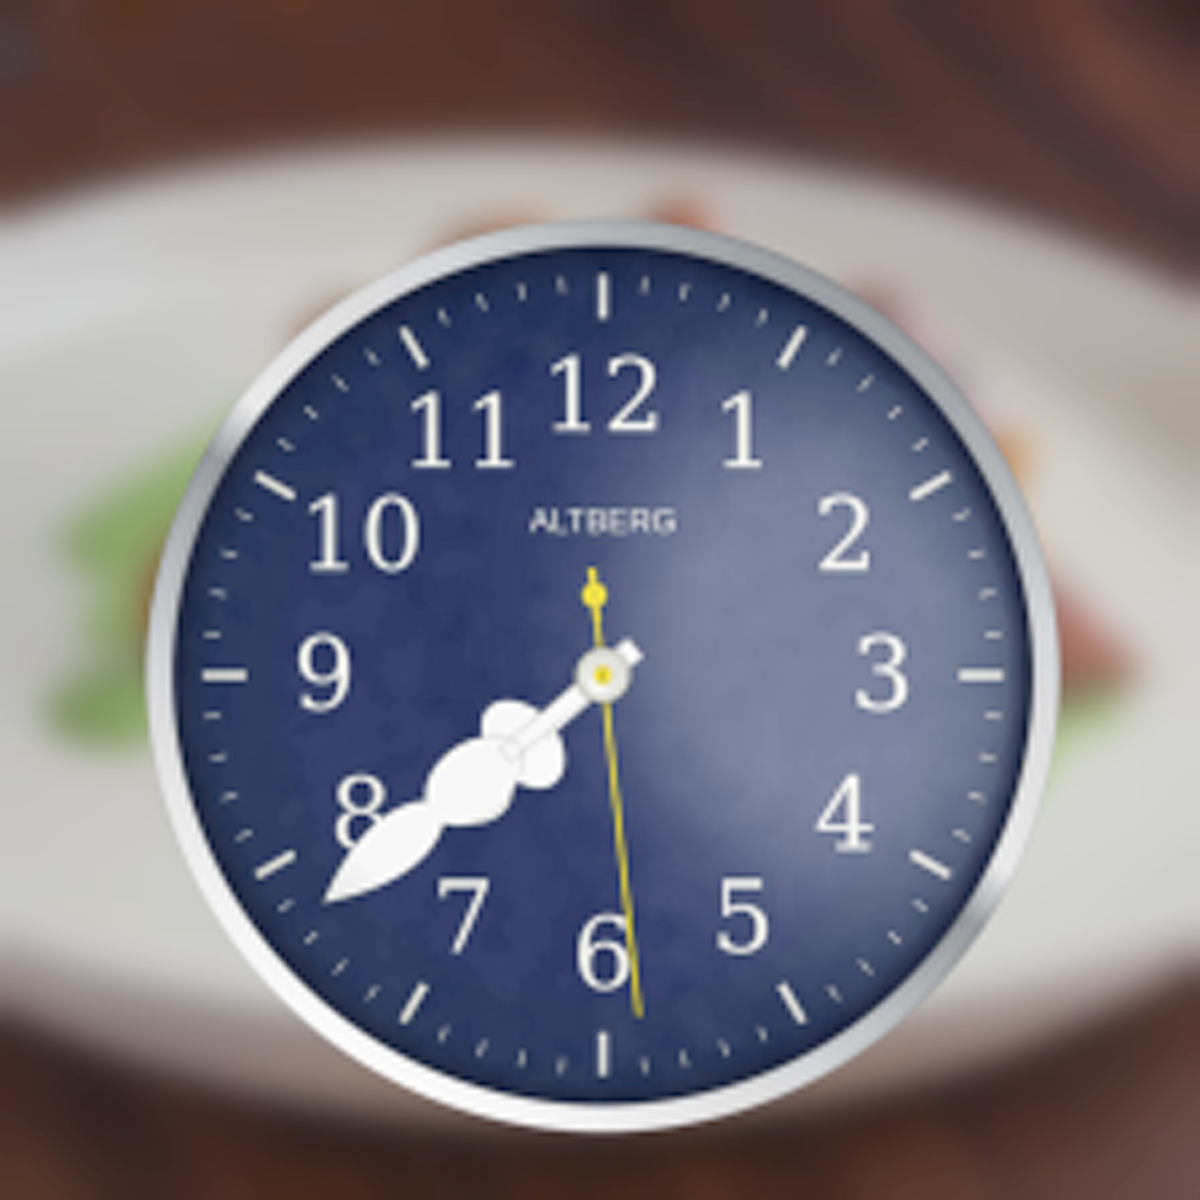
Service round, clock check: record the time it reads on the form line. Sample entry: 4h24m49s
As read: 7h38m29s
